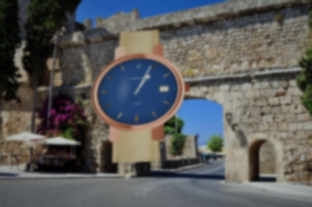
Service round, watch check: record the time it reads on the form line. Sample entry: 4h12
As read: 1h04
